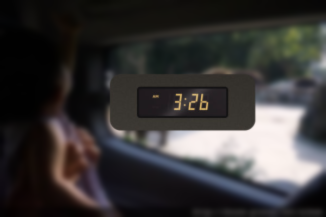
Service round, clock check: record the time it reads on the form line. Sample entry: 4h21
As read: 3h26
